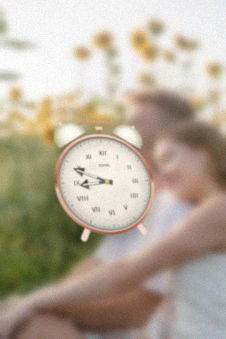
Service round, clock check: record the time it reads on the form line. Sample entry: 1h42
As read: 8h49
